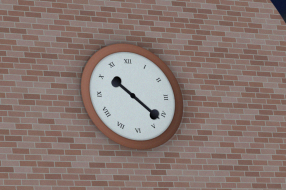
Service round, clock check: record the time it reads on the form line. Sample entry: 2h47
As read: 10h22
